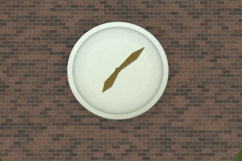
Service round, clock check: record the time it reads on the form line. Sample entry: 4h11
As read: 7h08
